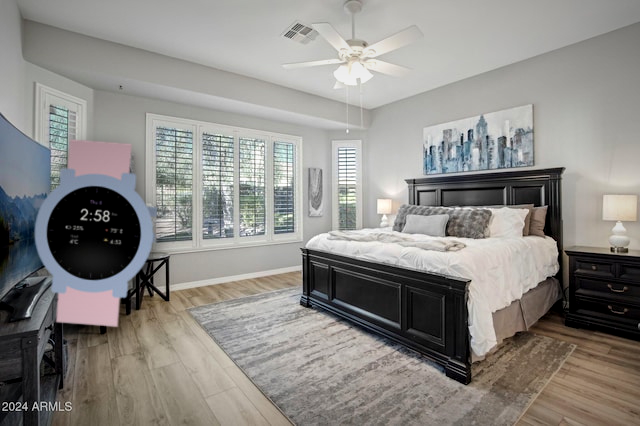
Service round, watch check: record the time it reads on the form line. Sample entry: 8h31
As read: 2h58
